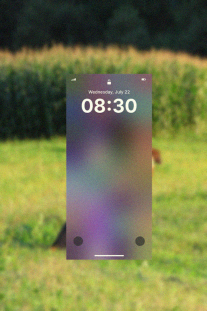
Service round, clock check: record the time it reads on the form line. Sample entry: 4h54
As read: 8h30
